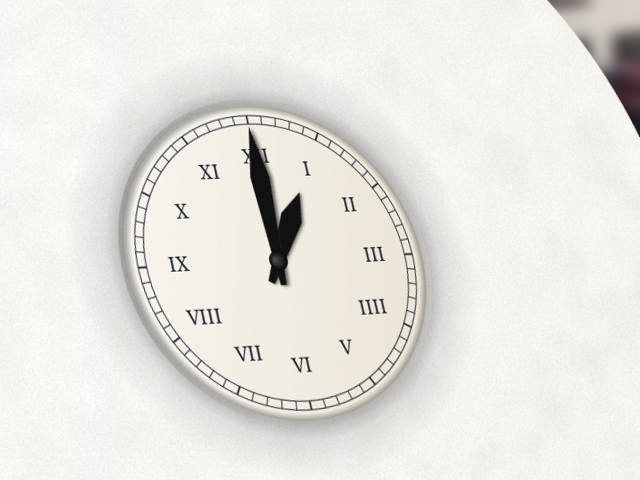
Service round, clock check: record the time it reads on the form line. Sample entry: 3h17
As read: 1h00
